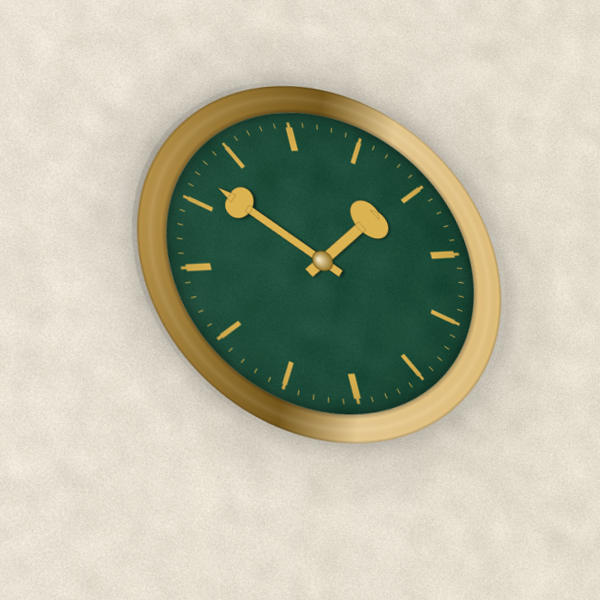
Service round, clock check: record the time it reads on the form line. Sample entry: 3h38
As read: 1h52
